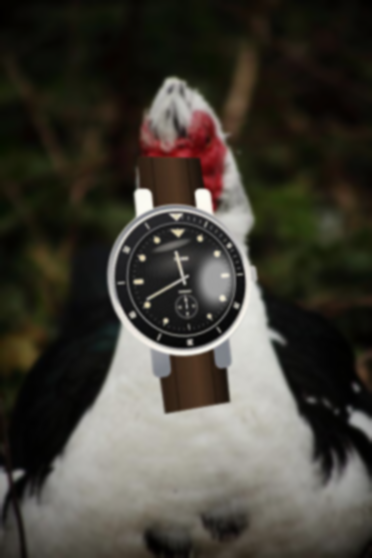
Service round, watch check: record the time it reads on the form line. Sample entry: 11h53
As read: 11h41
